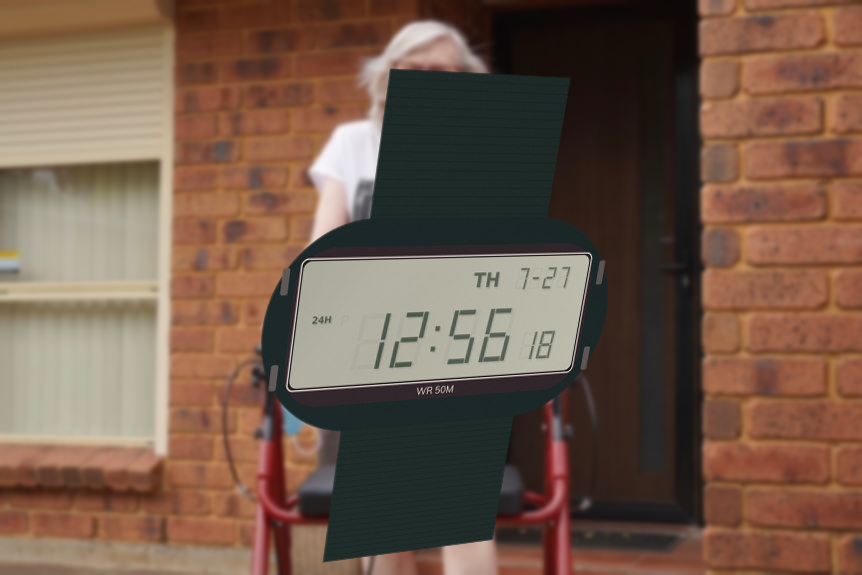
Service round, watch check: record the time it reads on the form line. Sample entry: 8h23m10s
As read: 12h56m18s
